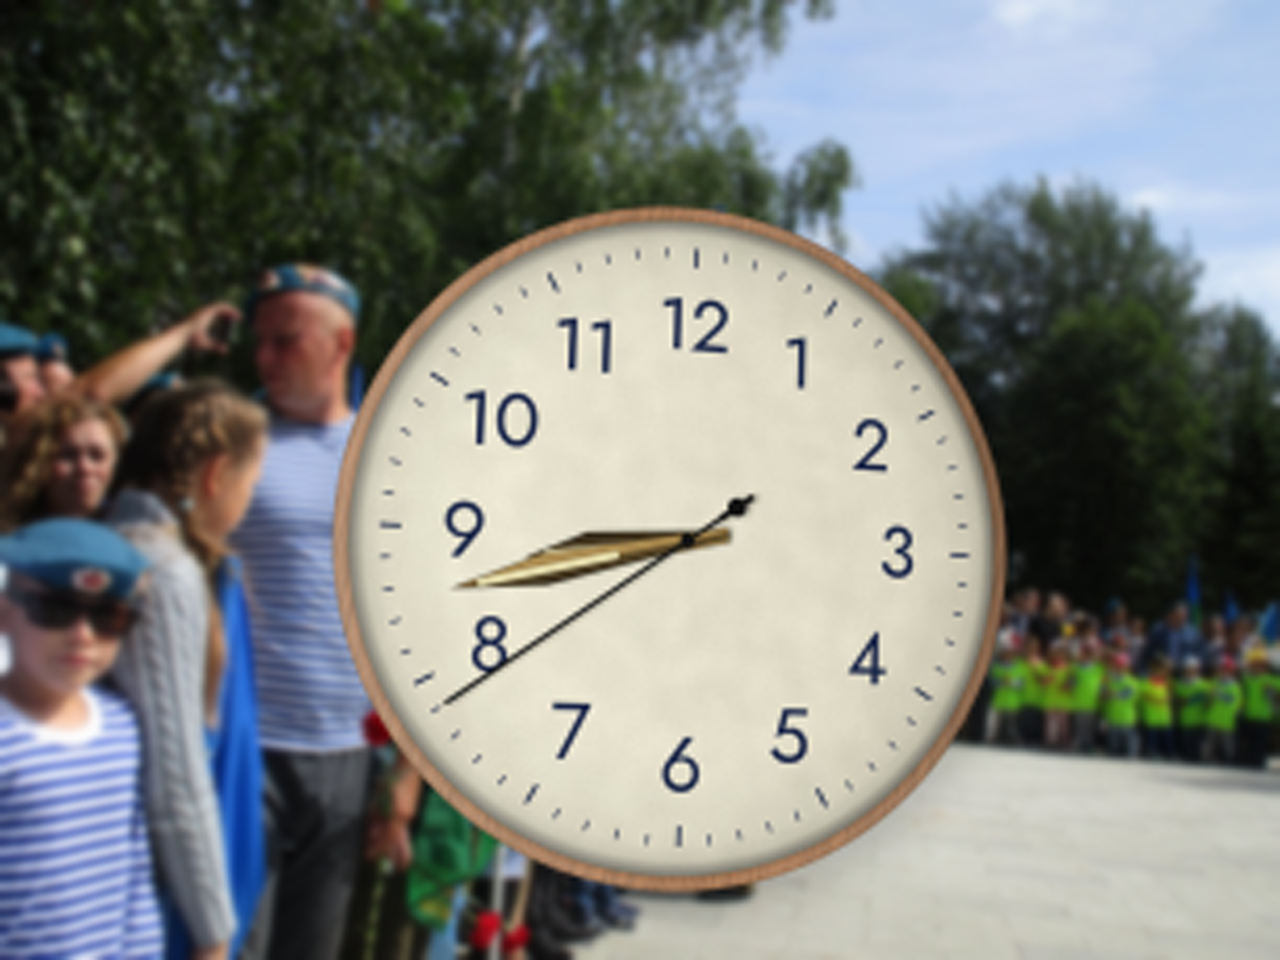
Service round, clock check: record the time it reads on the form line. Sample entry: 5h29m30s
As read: 8h42m39s
